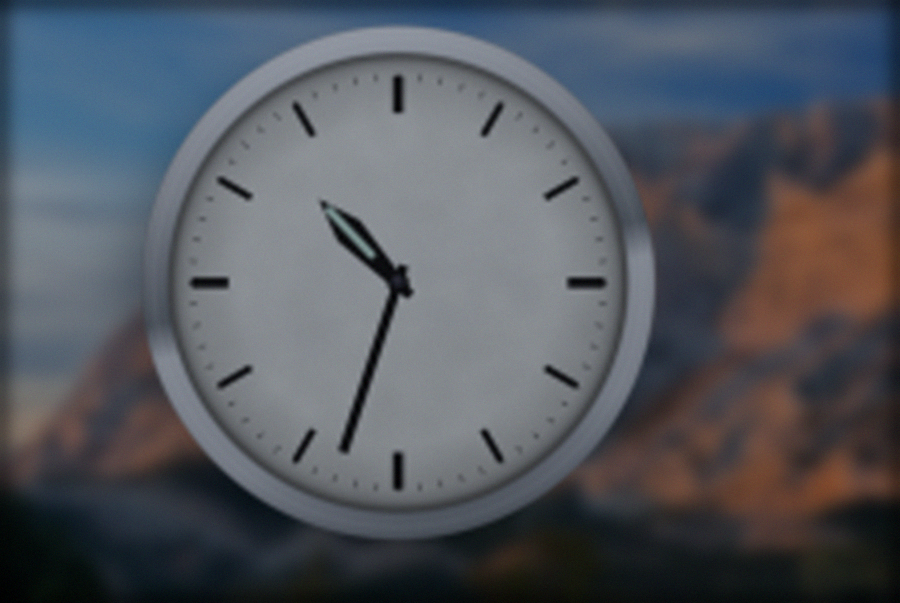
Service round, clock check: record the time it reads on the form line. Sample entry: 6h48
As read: 10h33
